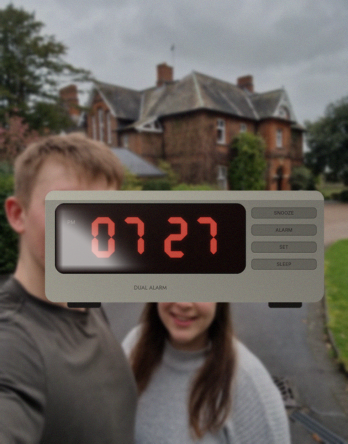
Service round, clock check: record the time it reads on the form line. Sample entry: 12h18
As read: 7h27
